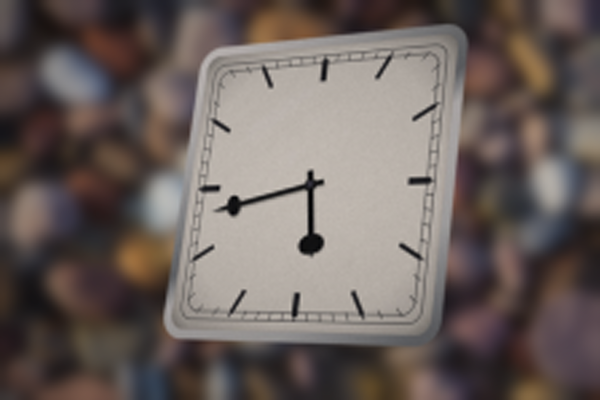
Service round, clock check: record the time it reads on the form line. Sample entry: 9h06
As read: 5h43
